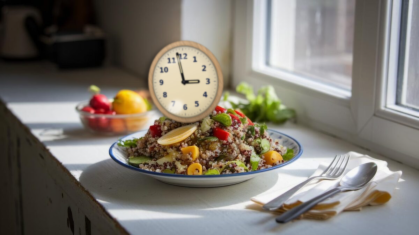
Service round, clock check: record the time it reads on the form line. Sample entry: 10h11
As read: 2h58
